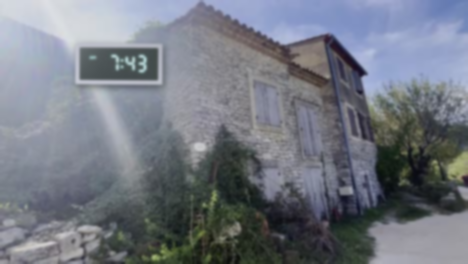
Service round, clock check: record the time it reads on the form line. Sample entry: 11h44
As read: 7h43
